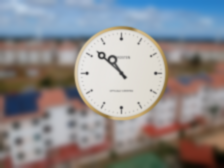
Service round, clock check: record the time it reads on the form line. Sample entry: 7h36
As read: 10h52
